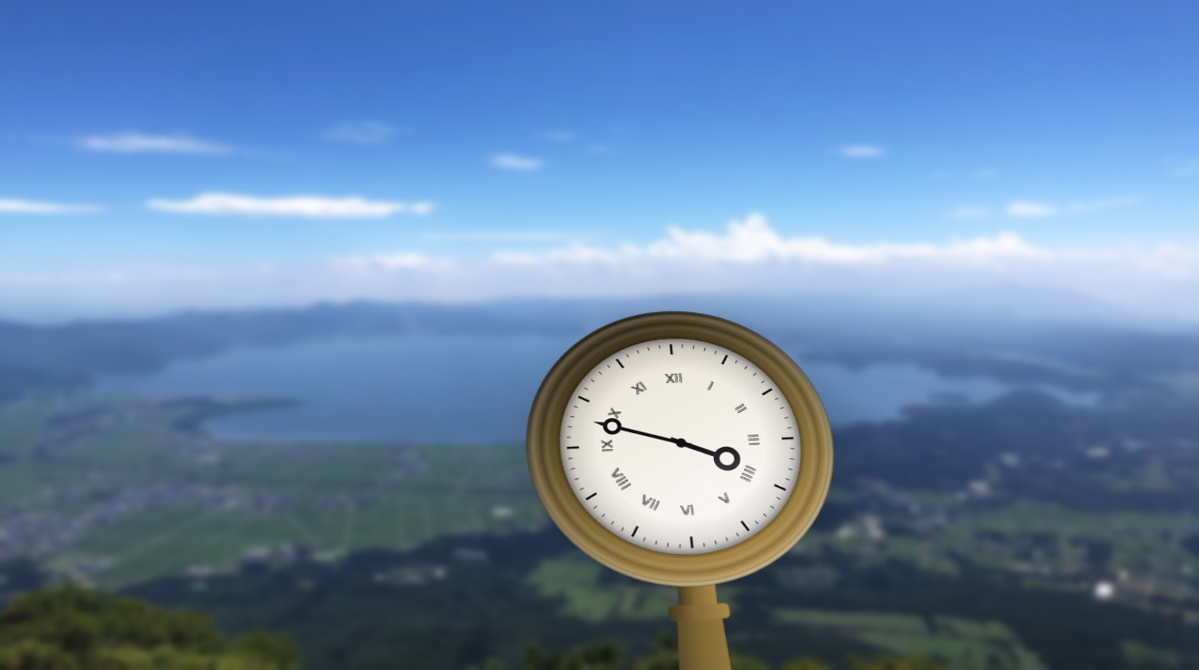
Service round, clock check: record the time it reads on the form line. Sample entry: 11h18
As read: 3h48
